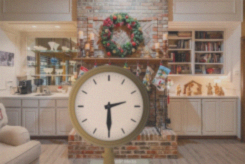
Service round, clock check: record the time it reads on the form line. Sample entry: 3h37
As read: 2h30
